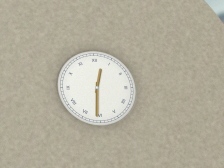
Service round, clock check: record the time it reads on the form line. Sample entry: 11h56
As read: 12h31
